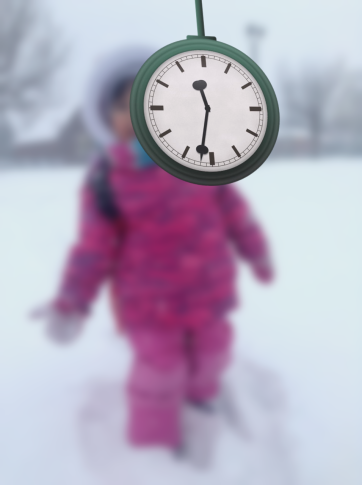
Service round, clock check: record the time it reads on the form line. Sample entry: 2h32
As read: 11h32
